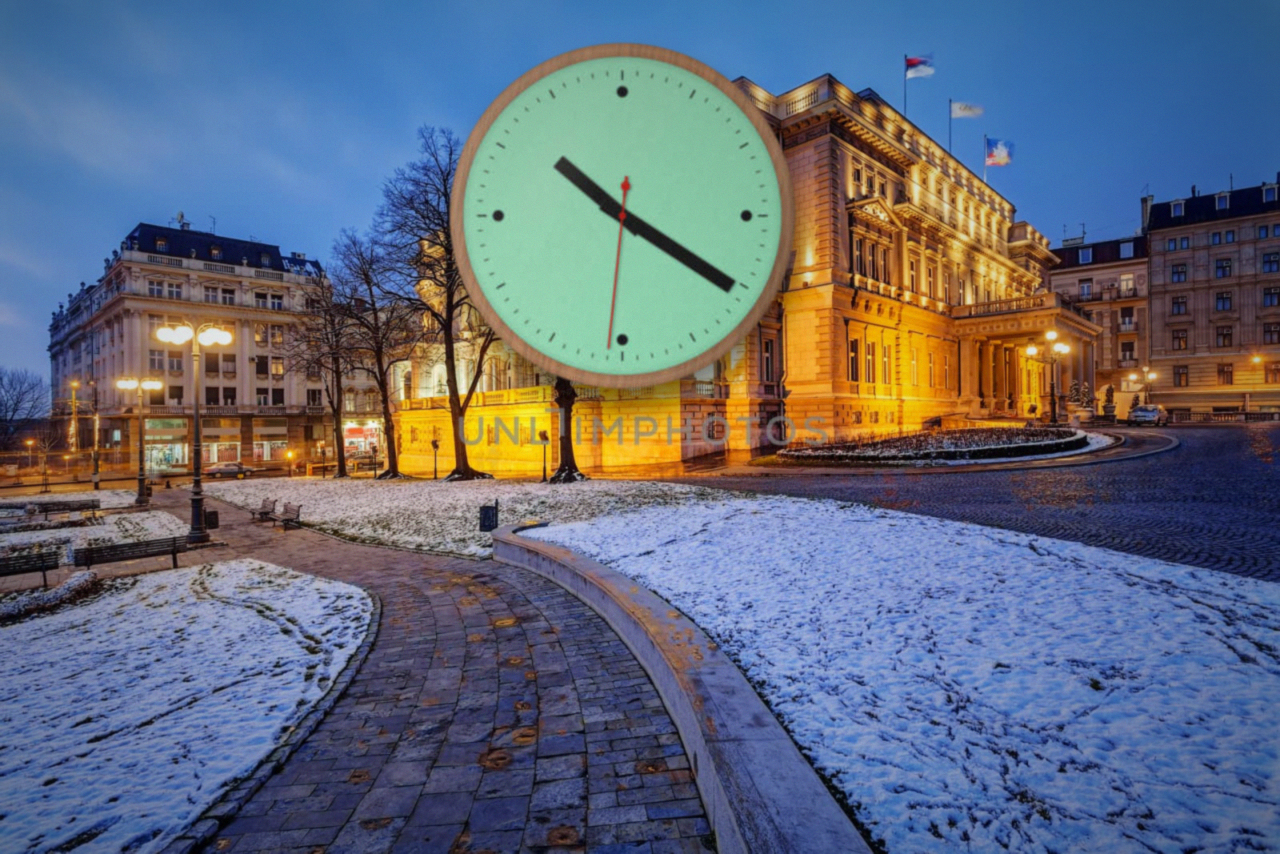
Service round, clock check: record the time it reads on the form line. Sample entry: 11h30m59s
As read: 10h20m31s
